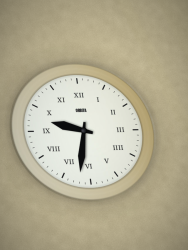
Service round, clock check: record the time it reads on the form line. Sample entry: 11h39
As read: 9h32
